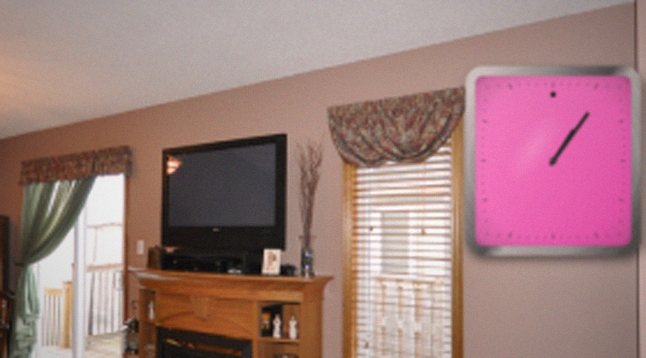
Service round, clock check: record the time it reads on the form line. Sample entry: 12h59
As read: 1h06
